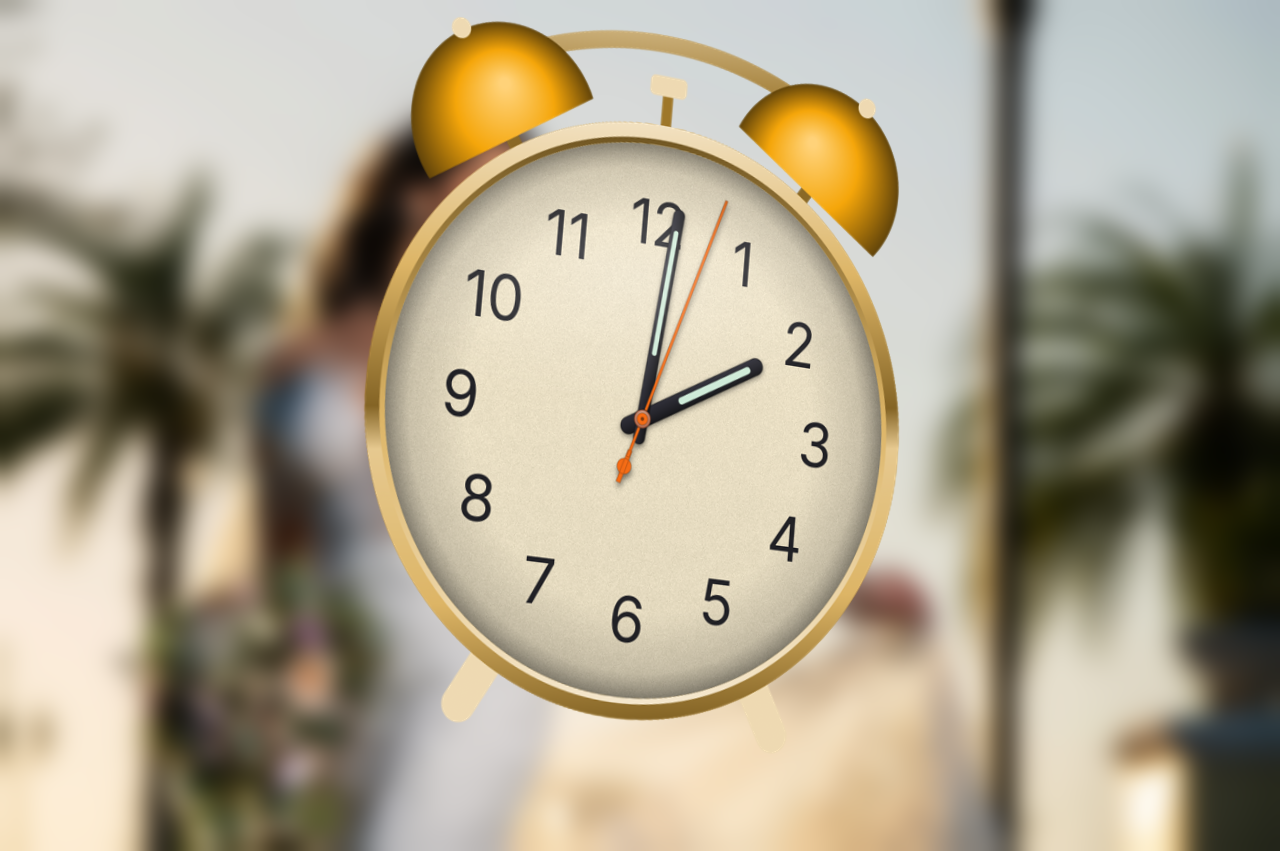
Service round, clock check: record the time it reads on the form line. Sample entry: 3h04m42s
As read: 2h01m03s
